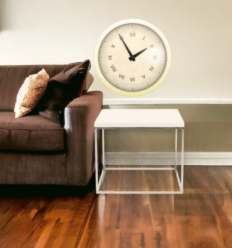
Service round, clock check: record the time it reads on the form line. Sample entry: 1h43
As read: 1h55
